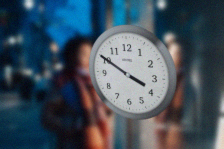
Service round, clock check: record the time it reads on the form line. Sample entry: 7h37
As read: 3h50
